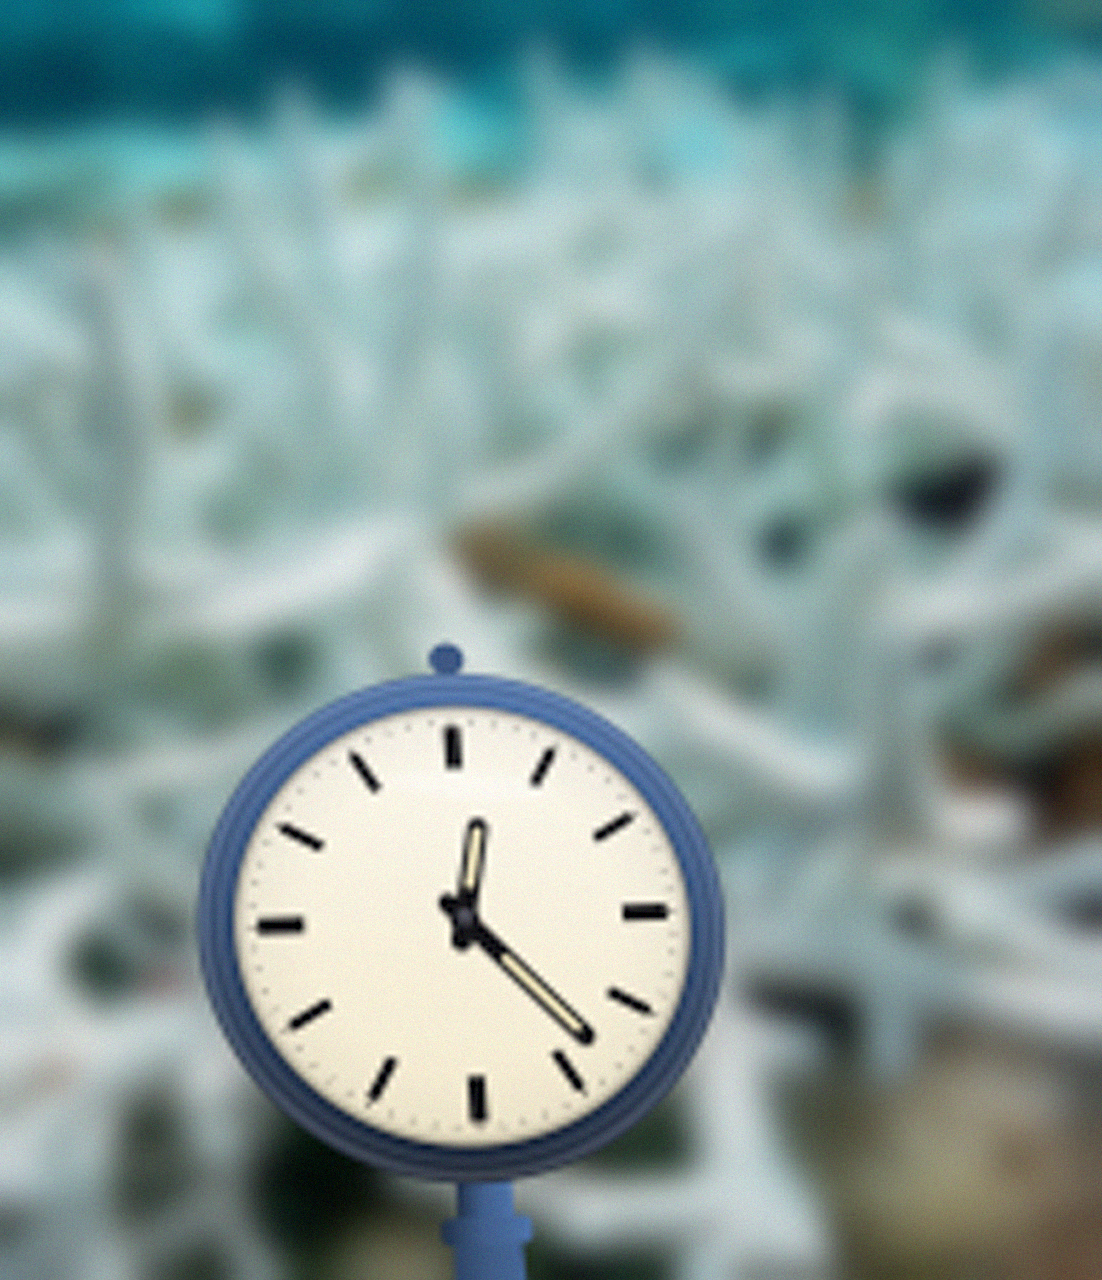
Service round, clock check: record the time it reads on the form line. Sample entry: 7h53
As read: 12h23
